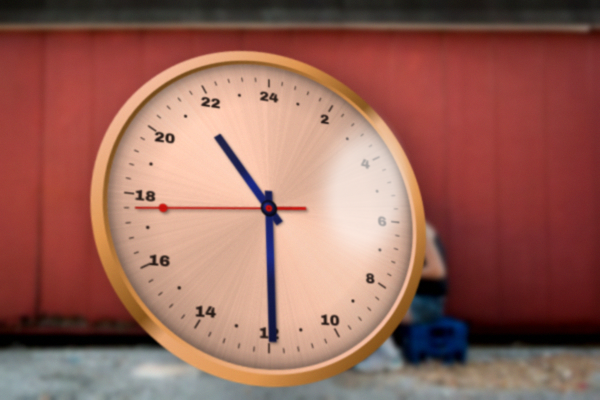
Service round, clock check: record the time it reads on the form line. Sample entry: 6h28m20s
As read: 21h29m44s
